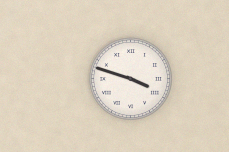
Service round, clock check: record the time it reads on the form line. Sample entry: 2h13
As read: 3h48
